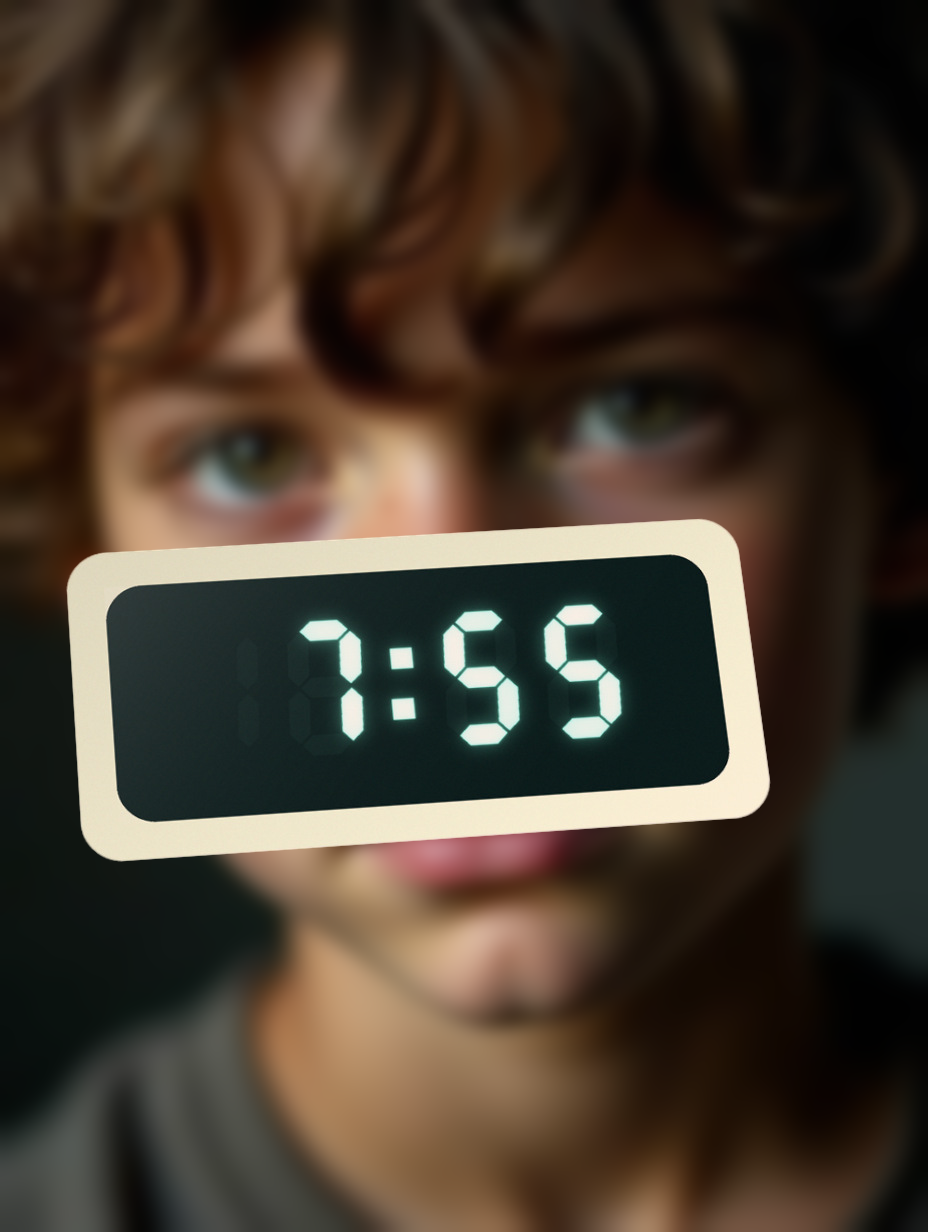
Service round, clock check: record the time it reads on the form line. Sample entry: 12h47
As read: 7h55
